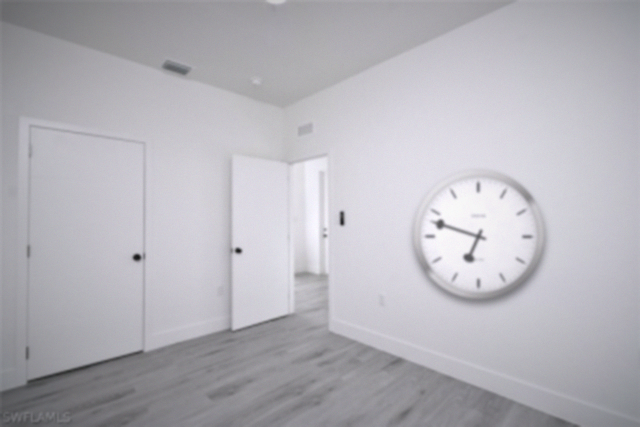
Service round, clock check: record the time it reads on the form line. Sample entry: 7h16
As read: 6h48
